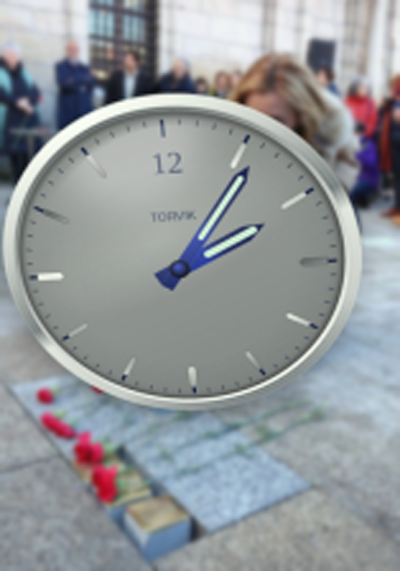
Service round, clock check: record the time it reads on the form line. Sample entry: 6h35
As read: 2h06
